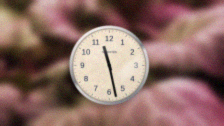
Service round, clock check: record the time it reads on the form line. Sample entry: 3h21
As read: 11h28
